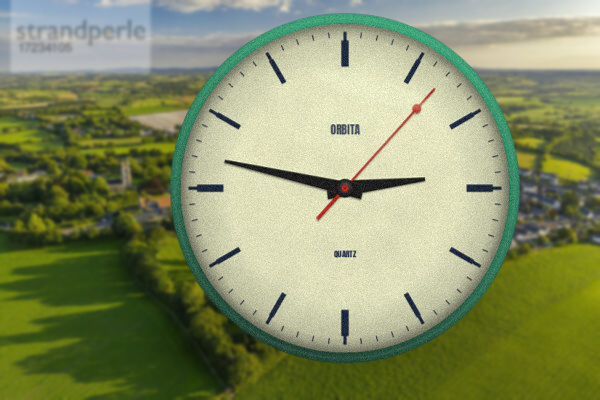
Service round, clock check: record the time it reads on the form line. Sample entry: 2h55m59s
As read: 2h47m07s
